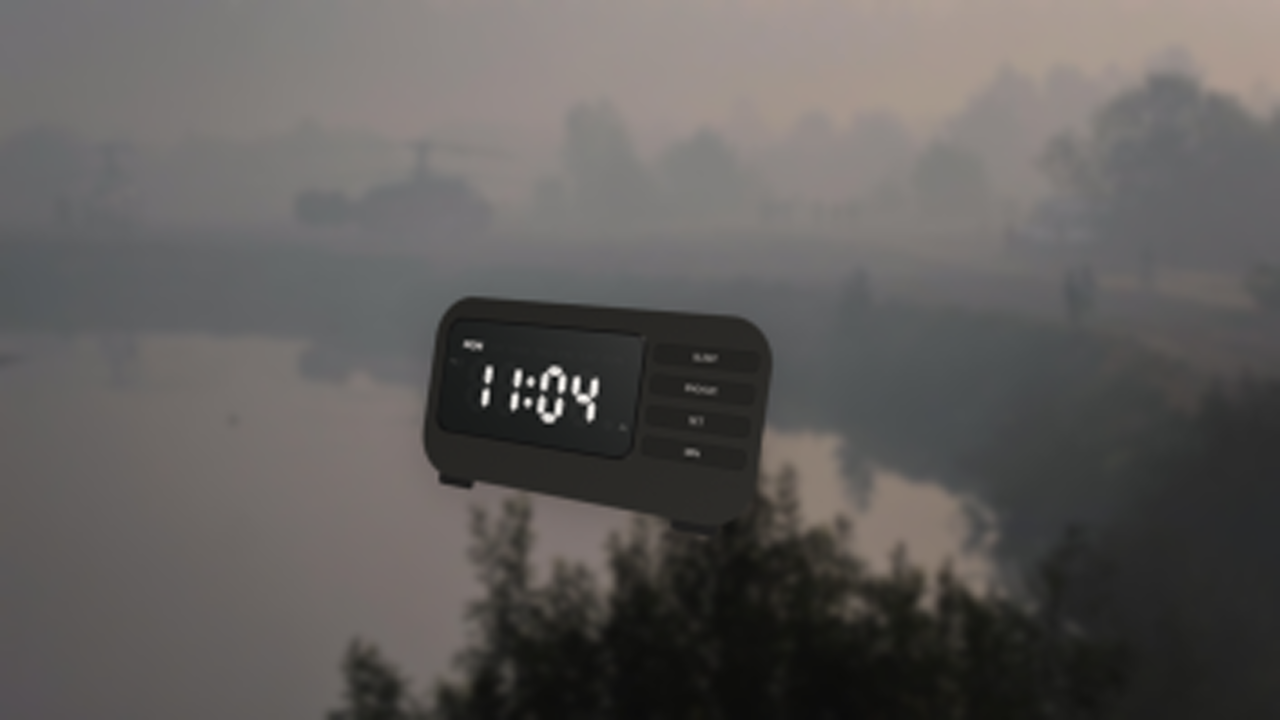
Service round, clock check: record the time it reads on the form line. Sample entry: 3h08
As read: 11h04
